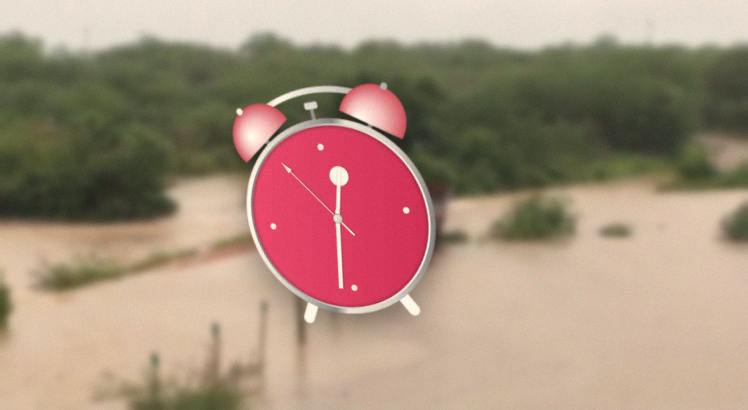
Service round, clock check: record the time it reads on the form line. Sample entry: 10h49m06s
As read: 12h31m54s
